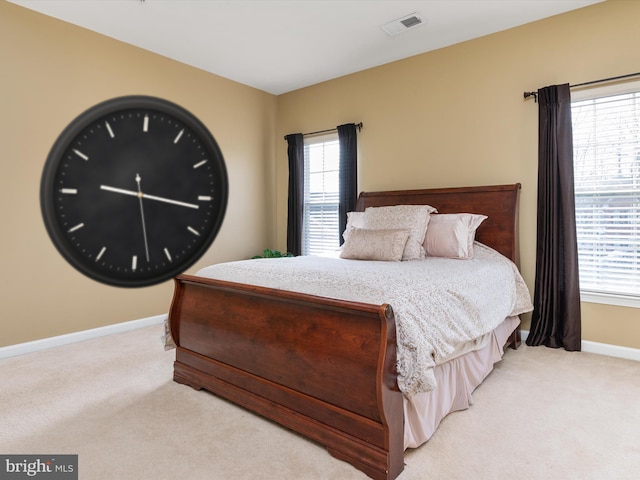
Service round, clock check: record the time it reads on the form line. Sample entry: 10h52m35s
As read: 9h16m28s
